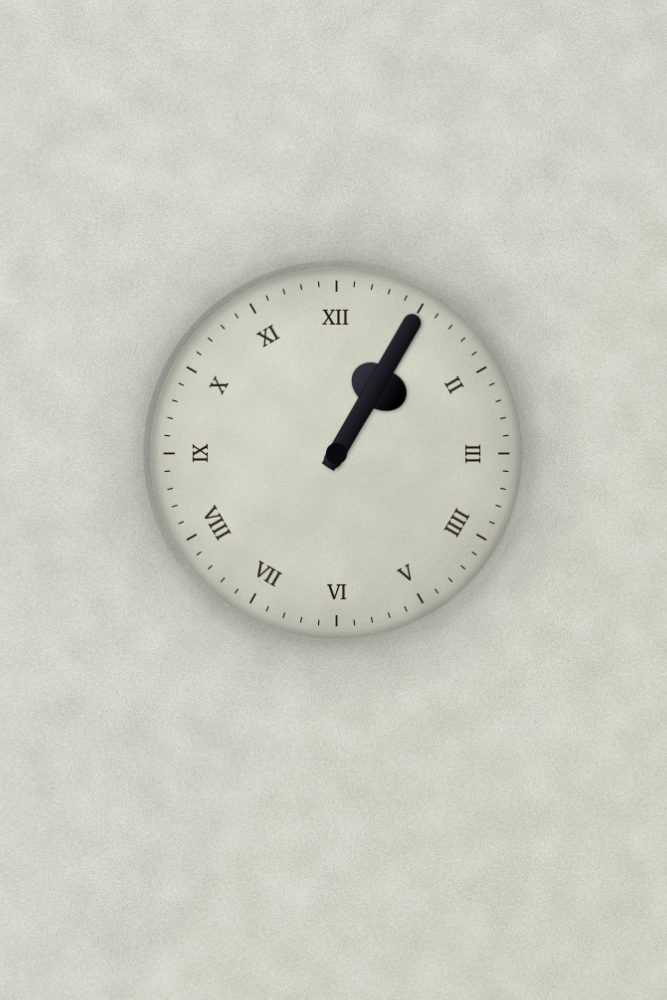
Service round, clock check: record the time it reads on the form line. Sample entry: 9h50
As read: 1h05
